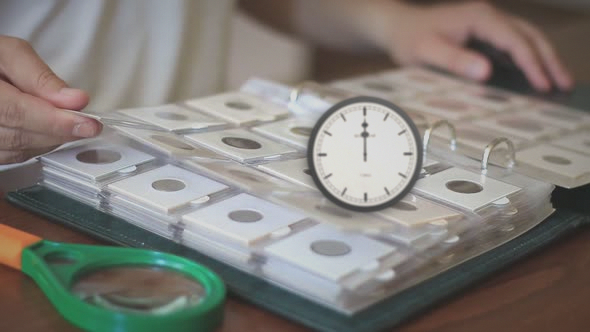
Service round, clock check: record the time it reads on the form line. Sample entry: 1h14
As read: 12h00
